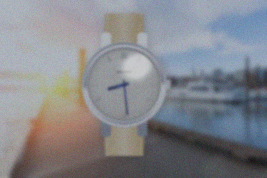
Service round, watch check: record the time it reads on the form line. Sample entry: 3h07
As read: 8h29
